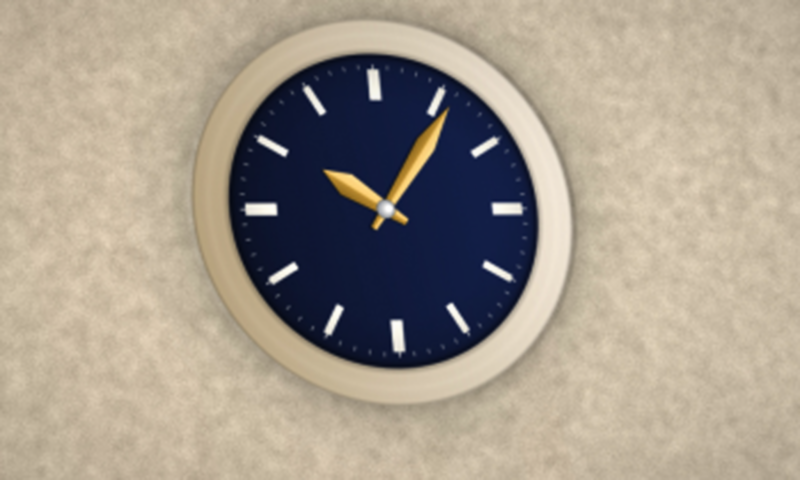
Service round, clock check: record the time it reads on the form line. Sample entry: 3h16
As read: 10h06
